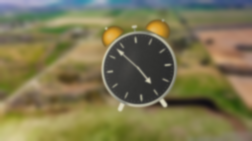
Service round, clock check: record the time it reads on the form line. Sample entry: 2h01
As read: 4h53
